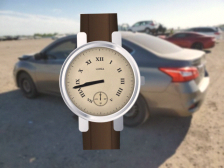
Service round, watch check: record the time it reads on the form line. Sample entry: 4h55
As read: 8h43
